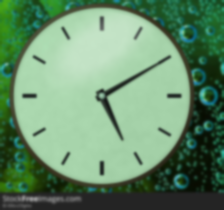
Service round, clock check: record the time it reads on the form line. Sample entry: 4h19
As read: 5h10
